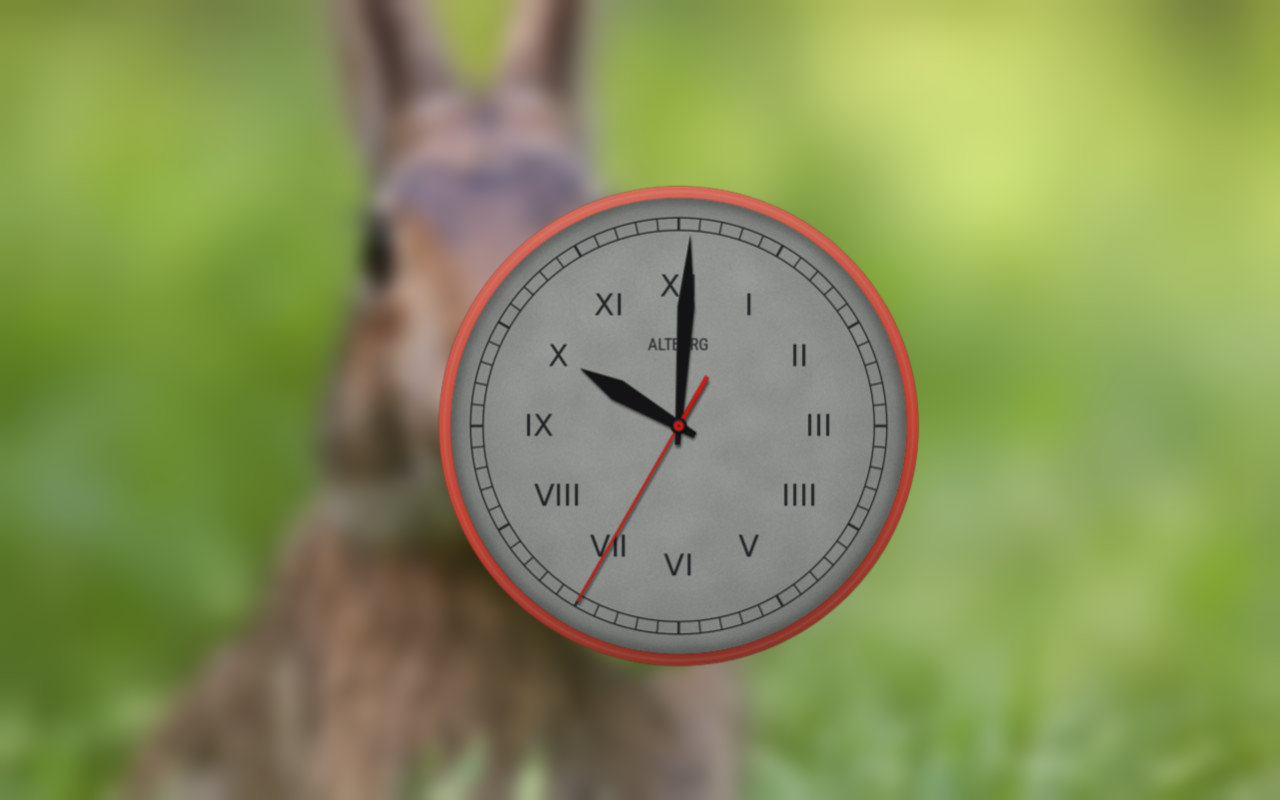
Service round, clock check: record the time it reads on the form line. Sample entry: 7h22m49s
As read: 10h00m35s
